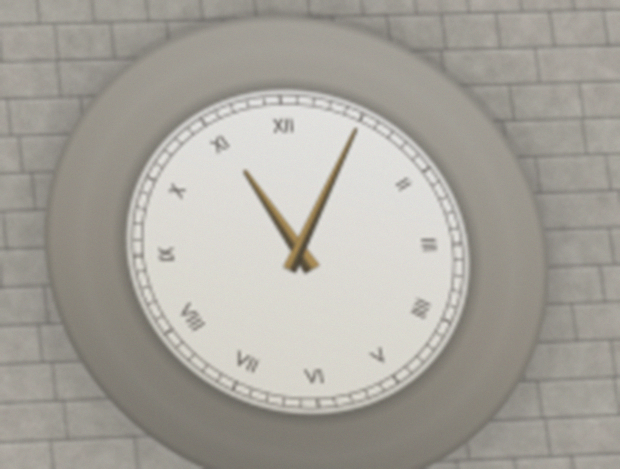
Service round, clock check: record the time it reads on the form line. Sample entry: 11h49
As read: 11h05
